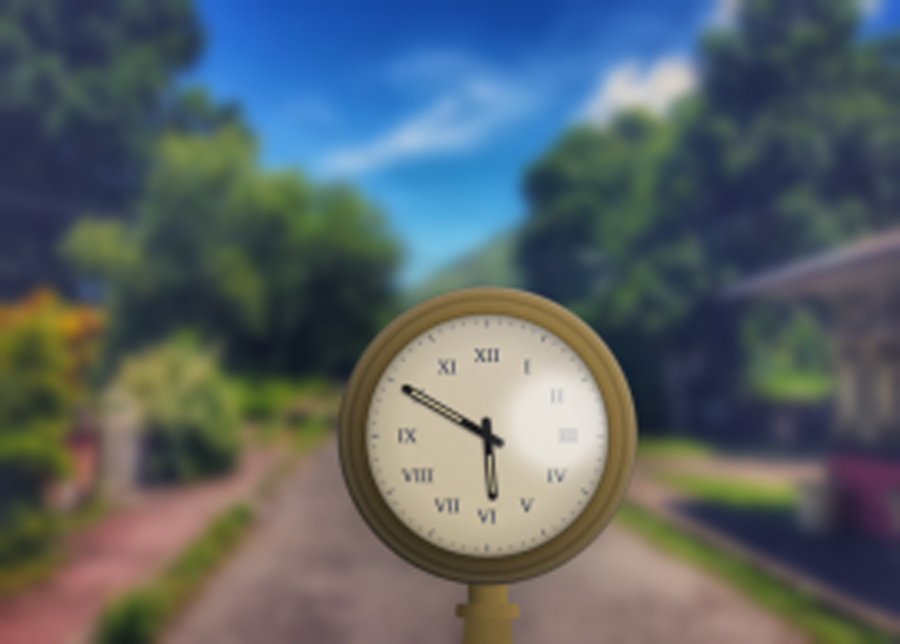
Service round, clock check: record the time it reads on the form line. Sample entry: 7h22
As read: 5h50
